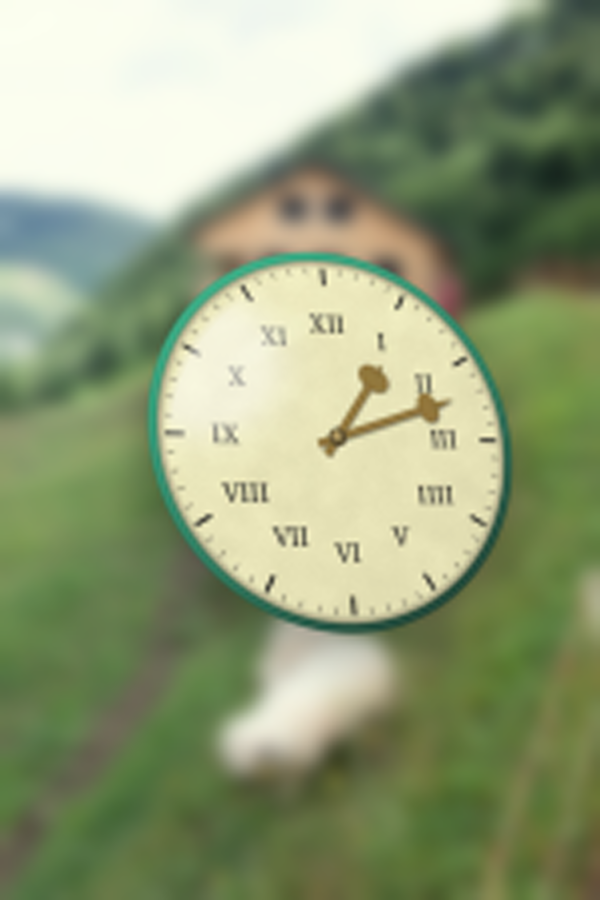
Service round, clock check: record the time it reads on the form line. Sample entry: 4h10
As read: 1h12
